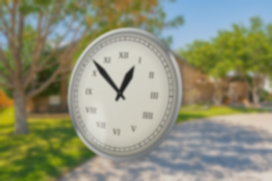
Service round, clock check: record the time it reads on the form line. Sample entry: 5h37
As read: 12h52
